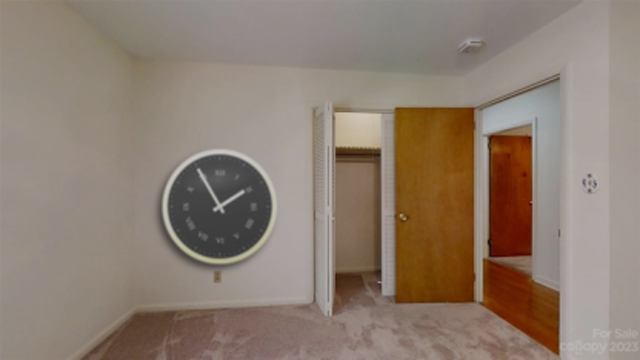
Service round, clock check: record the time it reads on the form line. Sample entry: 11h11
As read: 1h55
